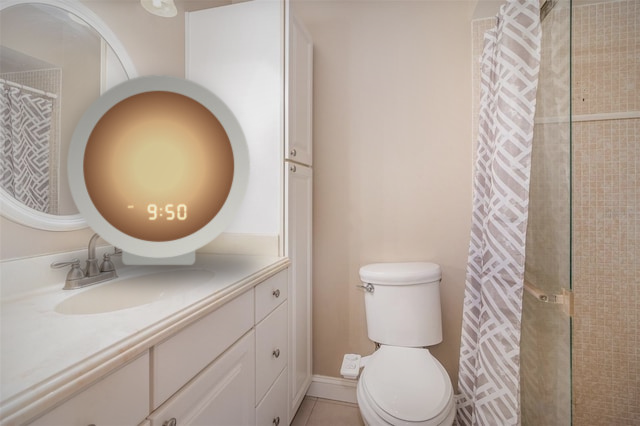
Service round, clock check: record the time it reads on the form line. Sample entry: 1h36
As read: 9h50
